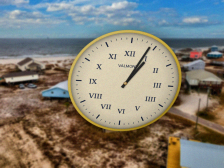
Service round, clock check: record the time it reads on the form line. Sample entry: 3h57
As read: 1h04
